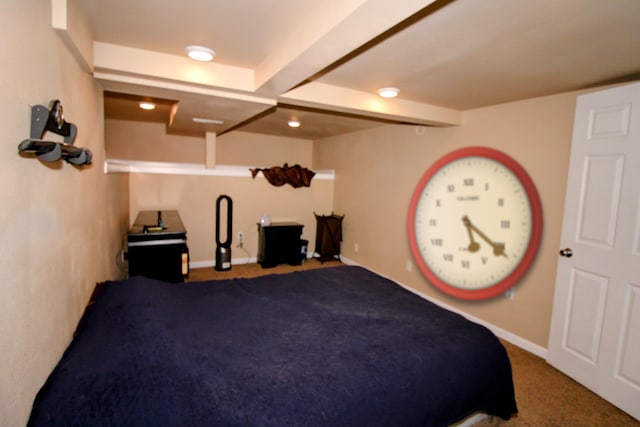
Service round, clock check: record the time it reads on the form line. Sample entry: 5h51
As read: 5h21
